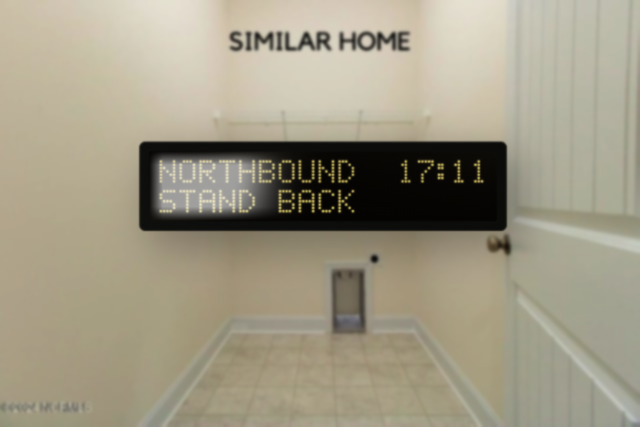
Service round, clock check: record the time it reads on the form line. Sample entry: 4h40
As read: 17h11
